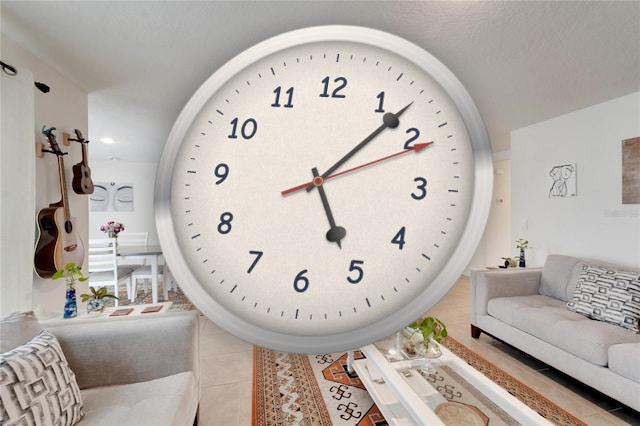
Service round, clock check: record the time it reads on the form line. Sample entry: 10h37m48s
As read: 5h07m11s
